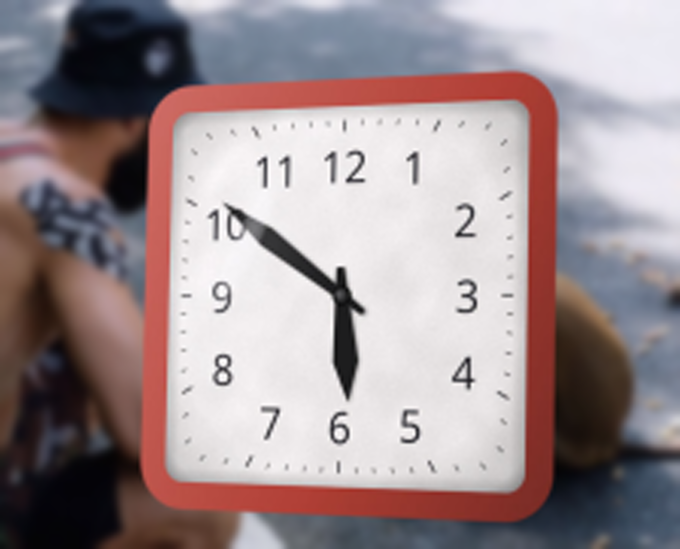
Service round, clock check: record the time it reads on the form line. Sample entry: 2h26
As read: 5h51
